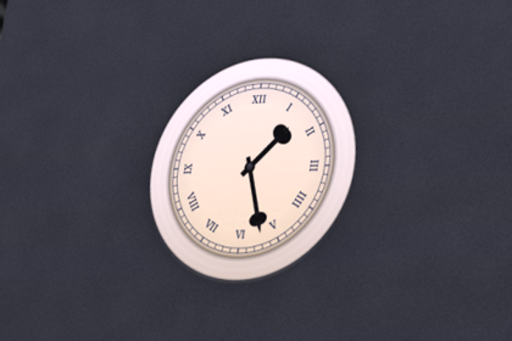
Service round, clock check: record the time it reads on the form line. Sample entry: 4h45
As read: 1h27
